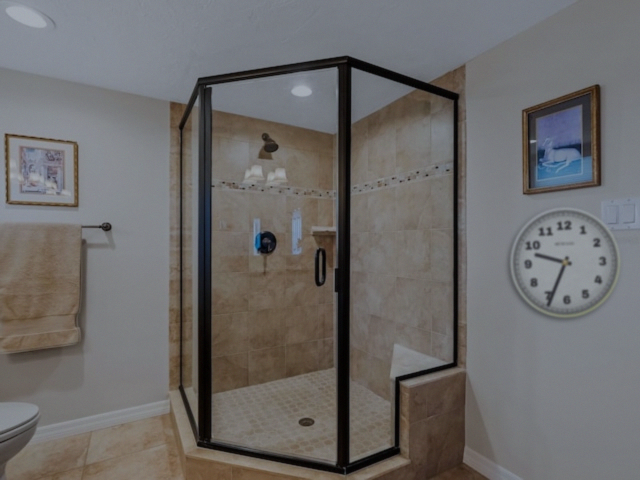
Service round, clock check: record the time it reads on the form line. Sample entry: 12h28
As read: 9h34
